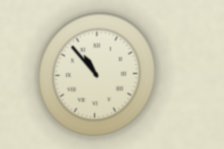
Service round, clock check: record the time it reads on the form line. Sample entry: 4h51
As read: 10h53
